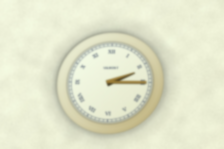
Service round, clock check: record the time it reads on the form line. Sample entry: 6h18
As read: 2h15
